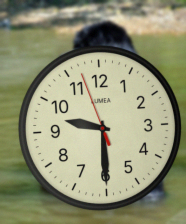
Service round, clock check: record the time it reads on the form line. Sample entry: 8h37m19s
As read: 9h29m57s
